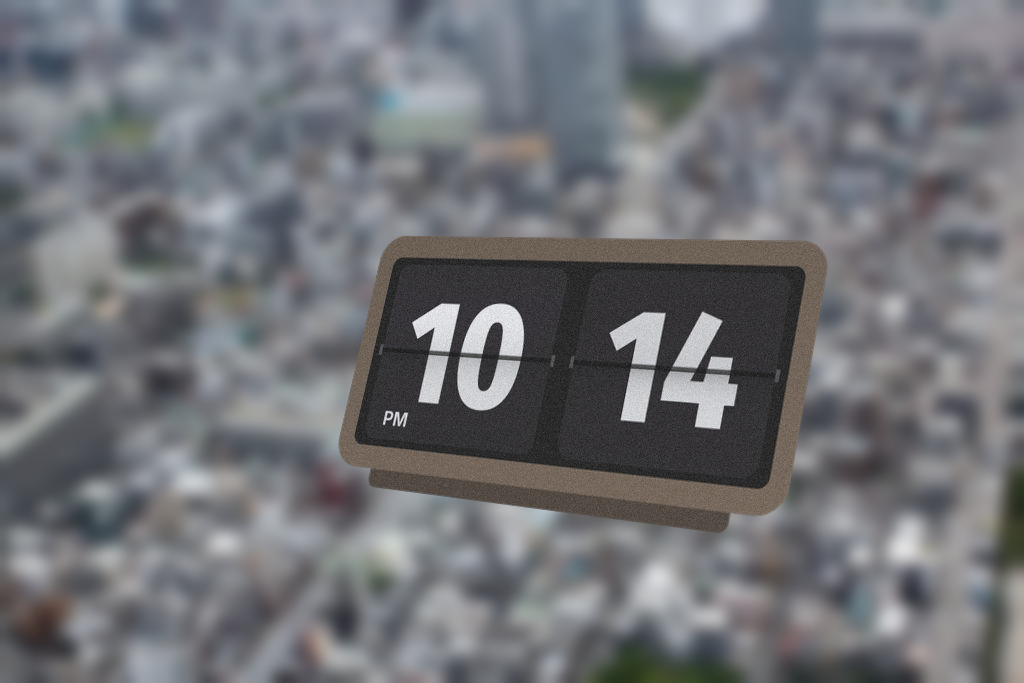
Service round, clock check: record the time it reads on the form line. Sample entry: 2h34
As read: 10h14
